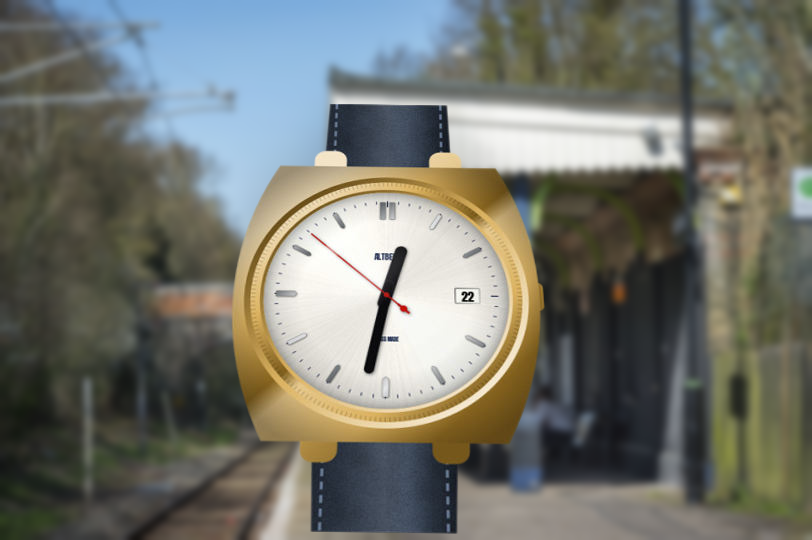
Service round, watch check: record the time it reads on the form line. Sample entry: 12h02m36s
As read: 12h31m52s
